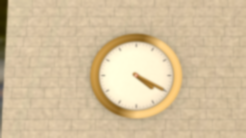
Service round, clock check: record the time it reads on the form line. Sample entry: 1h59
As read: 4h20
